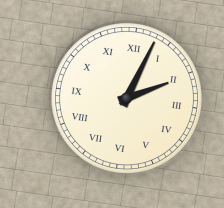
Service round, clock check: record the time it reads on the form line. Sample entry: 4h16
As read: 2h03
